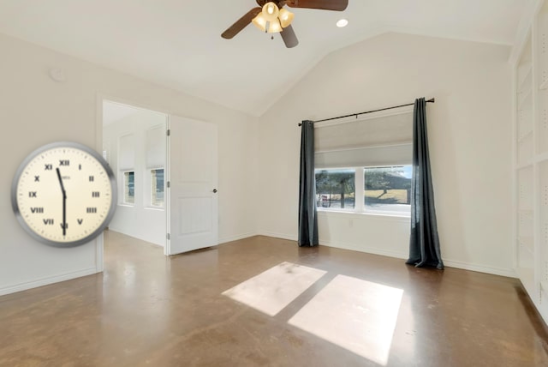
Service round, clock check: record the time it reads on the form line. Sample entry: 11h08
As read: 11h30
